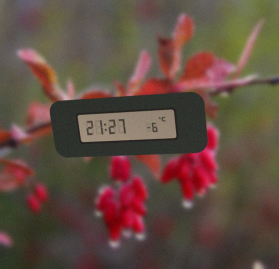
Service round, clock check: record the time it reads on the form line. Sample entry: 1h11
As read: 21h27
